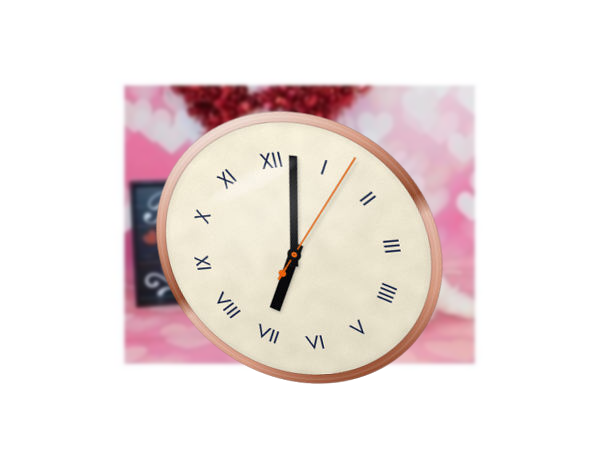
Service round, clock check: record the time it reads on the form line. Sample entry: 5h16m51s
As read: 7h02m07s
